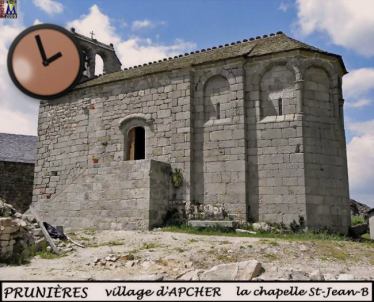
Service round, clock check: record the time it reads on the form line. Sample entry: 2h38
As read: 1h57
